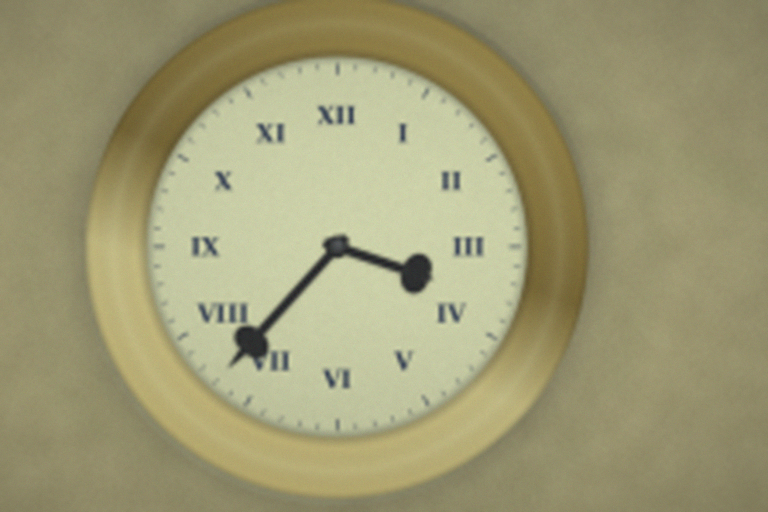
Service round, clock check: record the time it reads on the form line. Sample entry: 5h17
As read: 3h37
